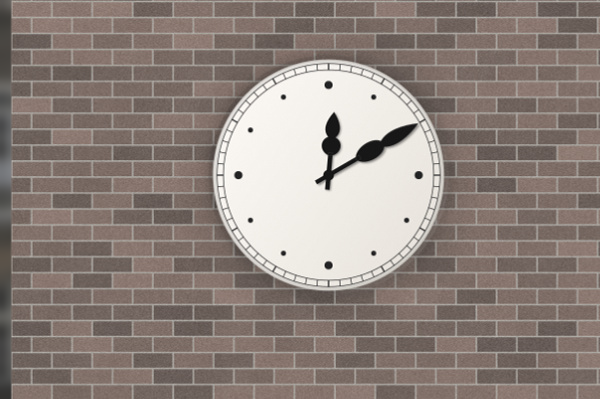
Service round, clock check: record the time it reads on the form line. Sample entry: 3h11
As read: 12h10
